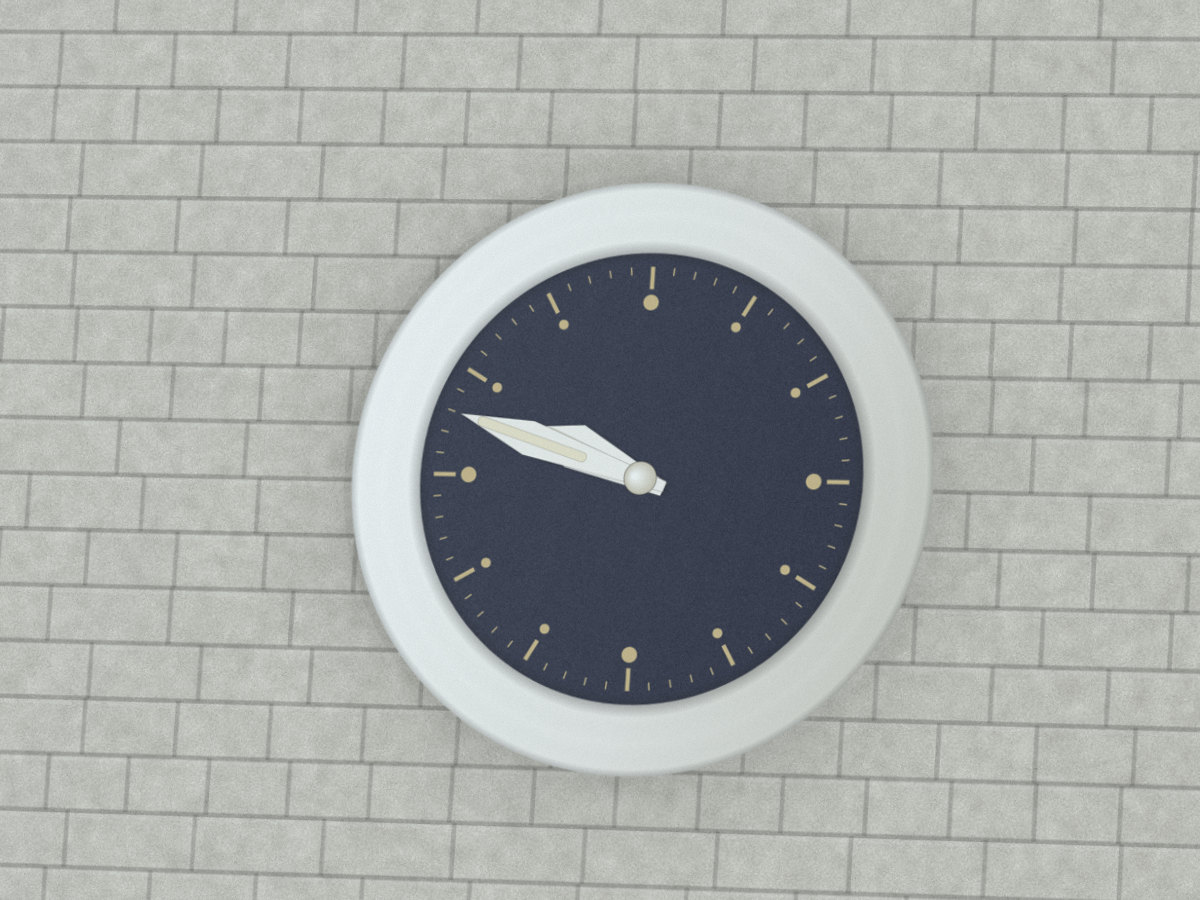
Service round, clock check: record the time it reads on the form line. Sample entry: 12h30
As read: 9h48
